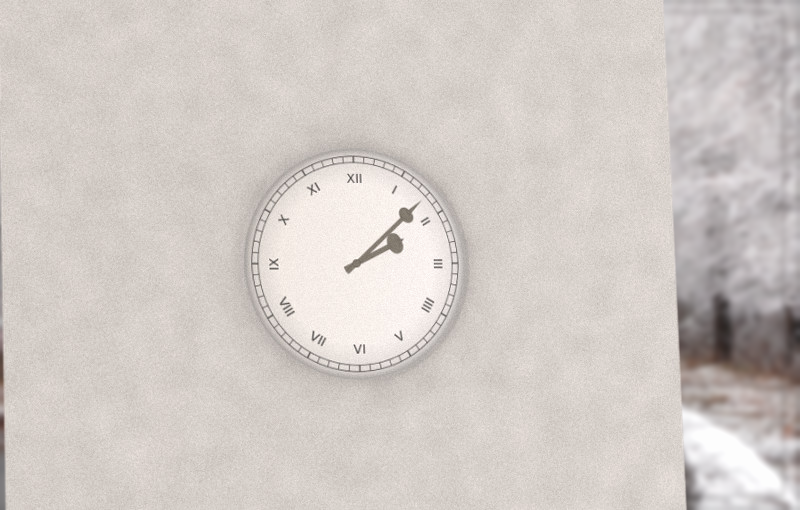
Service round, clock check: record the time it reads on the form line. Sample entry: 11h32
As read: 2h08
